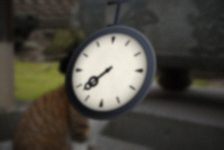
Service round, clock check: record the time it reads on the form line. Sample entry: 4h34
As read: 7h38
